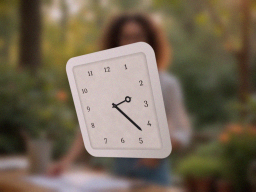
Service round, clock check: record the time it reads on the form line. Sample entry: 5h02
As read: 2h23
